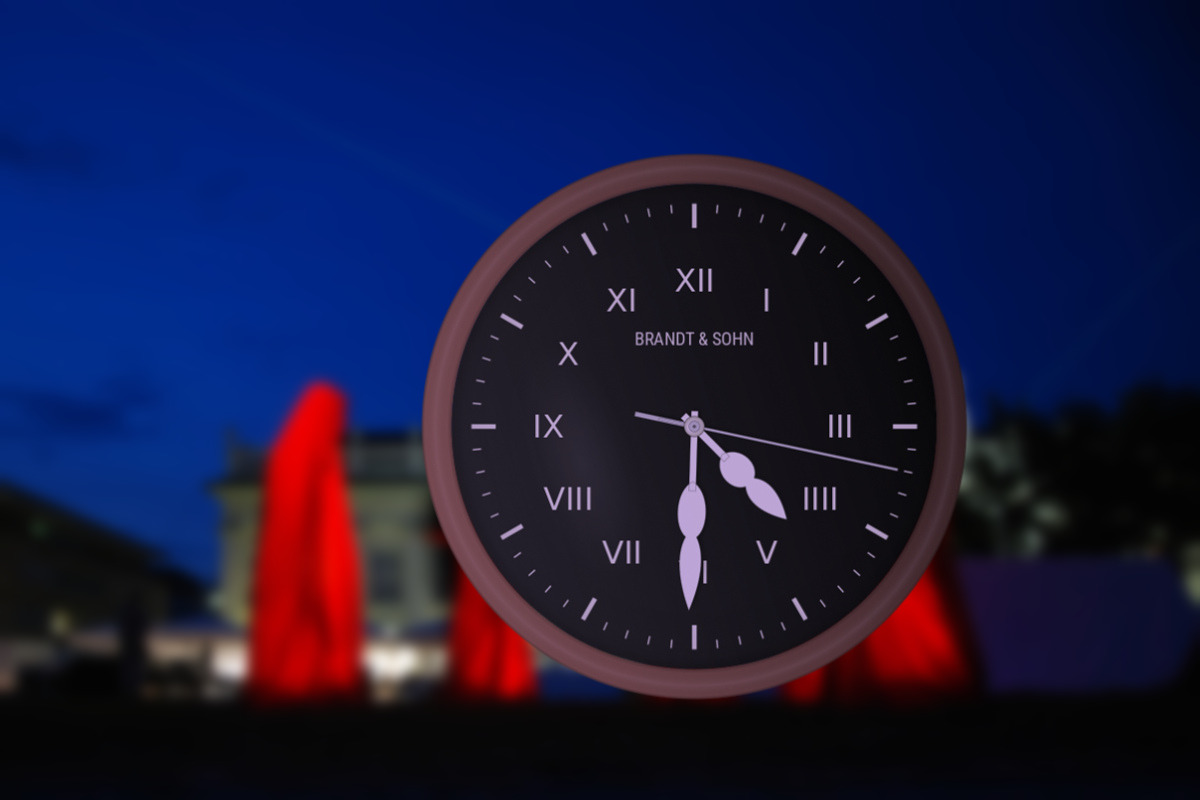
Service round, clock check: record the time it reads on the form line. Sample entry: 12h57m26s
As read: 4h30m17s
